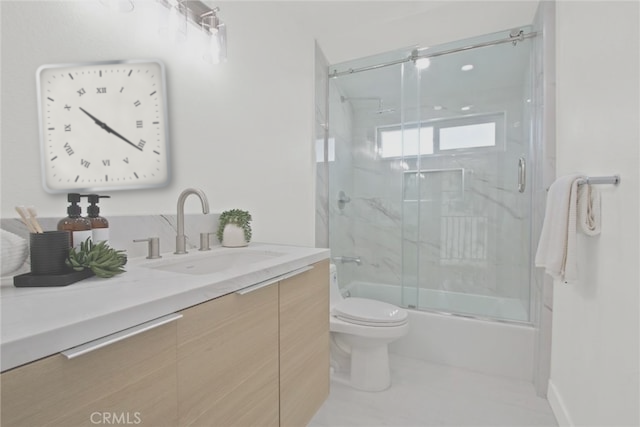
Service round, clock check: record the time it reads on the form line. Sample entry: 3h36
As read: 10h21
